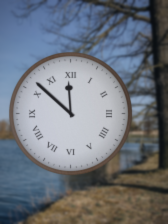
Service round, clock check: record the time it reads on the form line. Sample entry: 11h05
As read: 11h52
